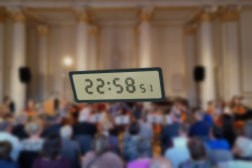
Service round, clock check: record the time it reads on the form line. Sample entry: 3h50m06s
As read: 22h58m51s
